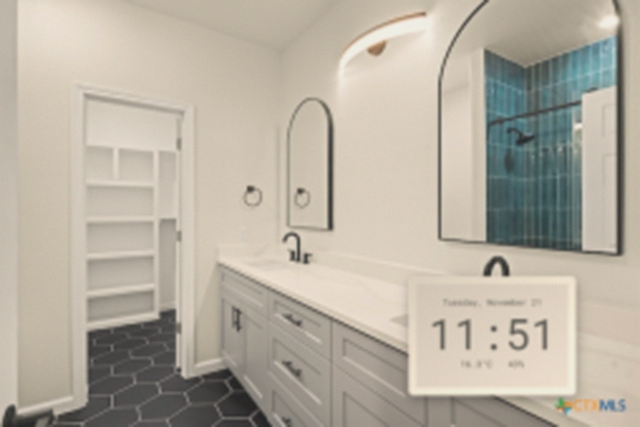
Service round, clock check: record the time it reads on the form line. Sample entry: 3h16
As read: 11h51
